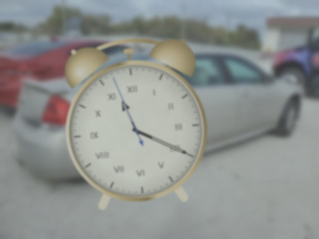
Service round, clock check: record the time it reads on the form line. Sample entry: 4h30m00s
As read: 11h19m57s
